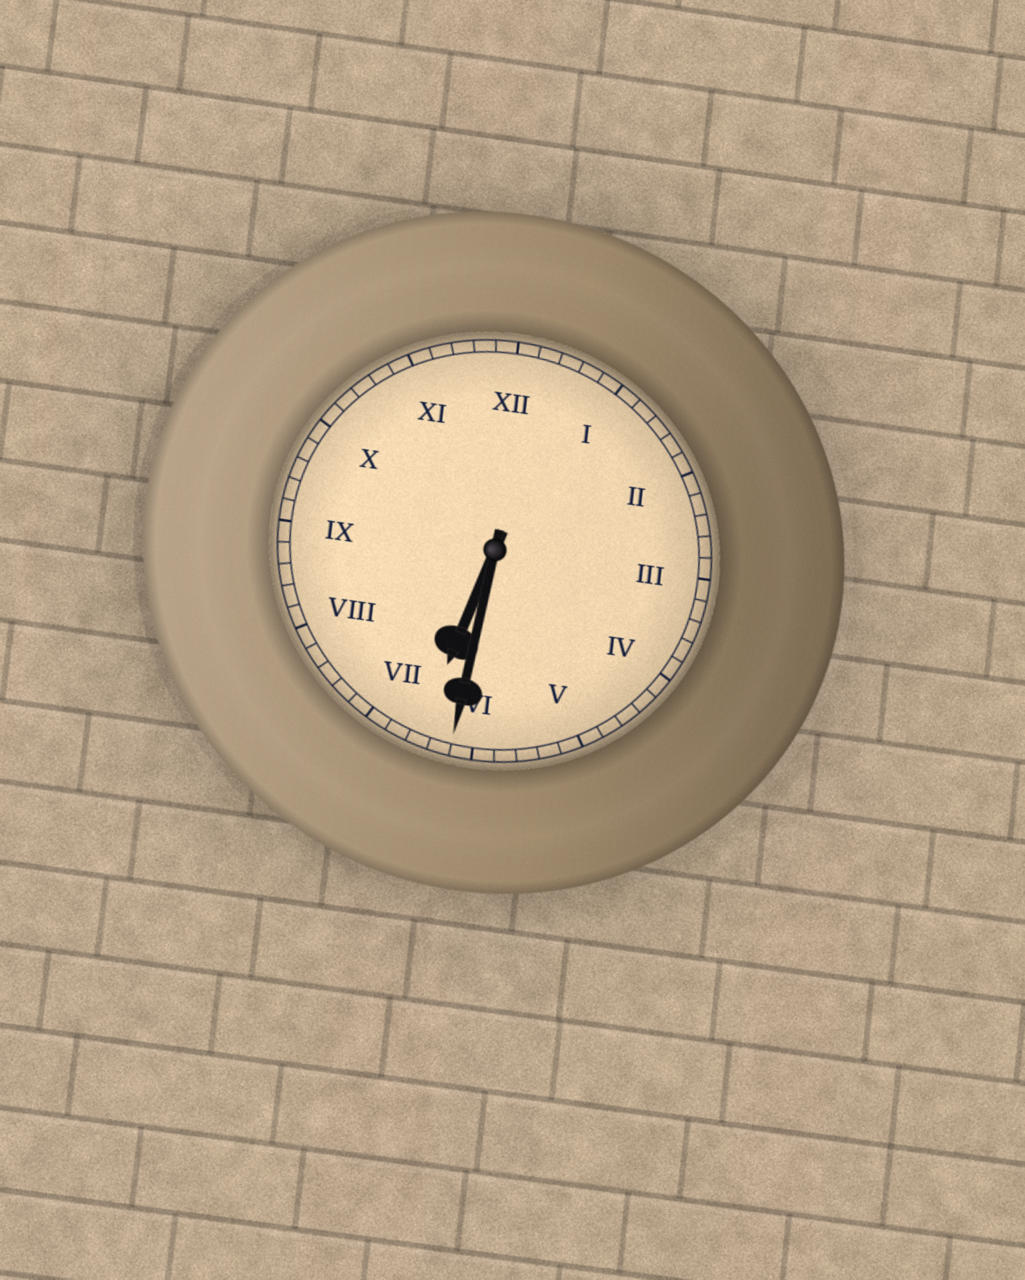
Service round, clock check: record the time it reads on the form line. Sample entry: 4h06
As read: 6h31
